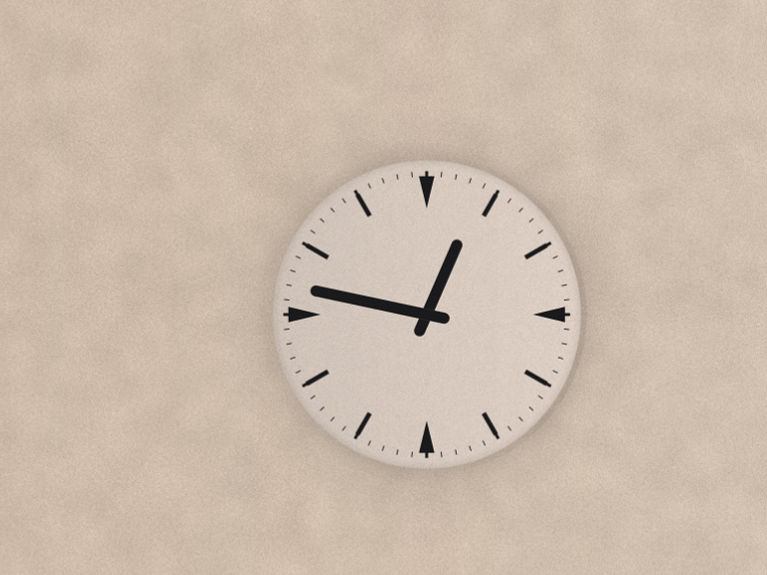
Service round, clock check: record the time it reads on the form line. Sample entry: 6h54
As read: 12h47
